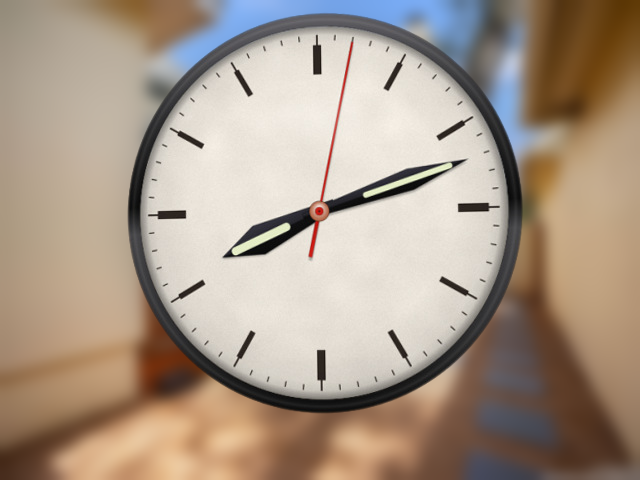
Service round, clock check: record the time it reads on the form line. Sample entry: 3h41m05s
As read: 8h12m02s
